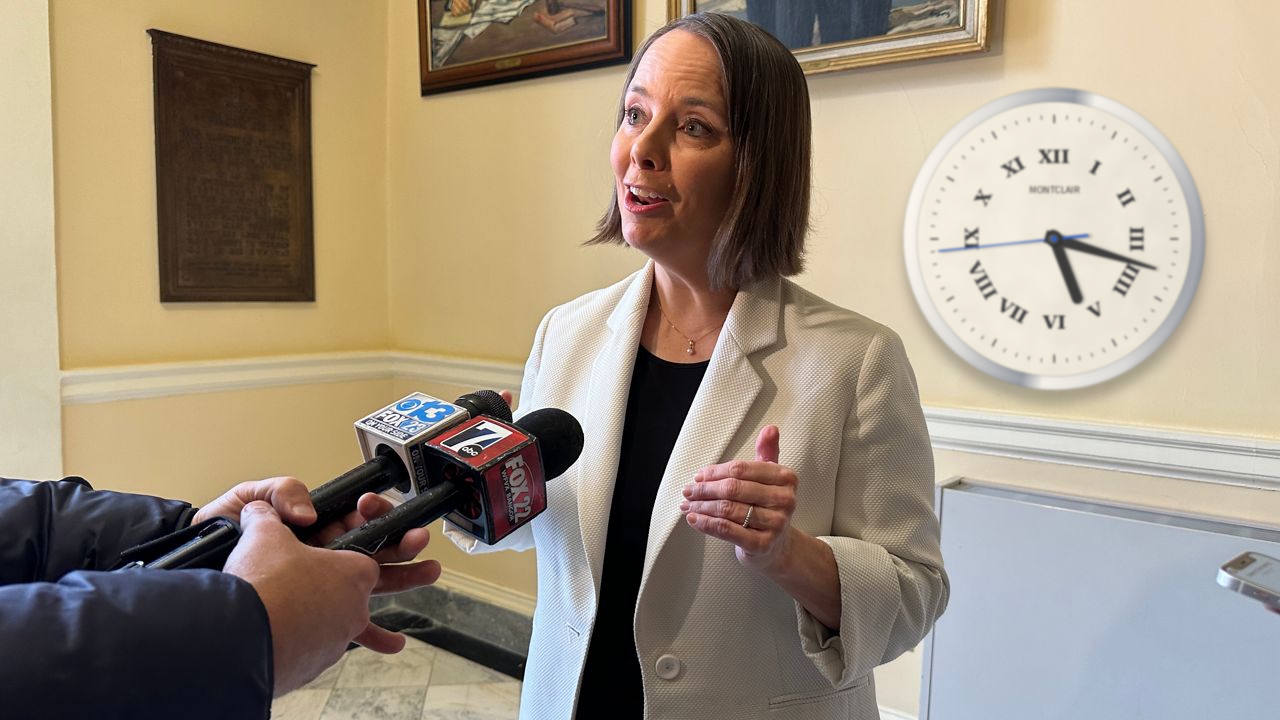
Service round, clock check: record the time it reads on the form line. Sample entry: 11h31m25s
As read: 5h17m44s
